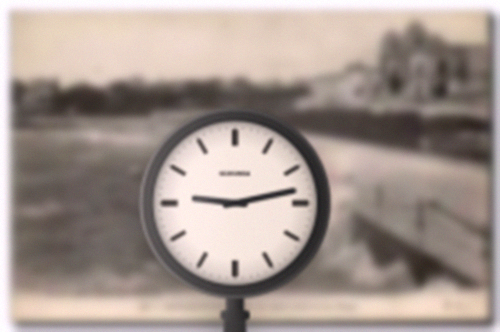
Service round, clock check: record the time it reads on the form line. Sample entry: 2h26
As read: 9h13
